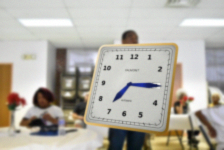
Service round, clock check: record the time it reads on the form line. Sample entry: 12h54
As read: 7h15
